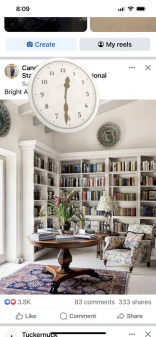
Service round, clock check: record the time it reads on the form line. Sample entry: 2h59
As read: 12h31
